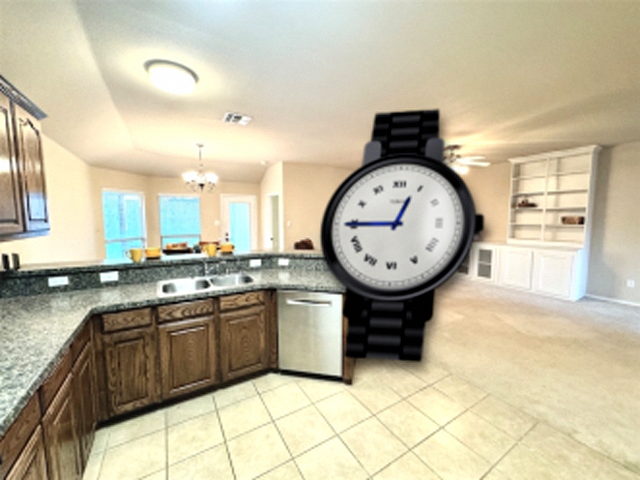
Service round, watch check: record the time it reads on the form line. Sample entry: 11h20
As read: 12h45
